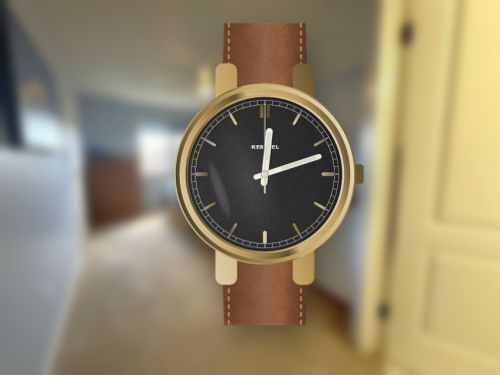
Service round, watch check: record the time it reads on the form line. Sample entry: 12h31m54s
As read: 12h12m00s
